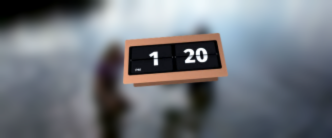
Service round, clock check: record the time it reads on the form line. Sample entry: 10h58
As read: 1h20
